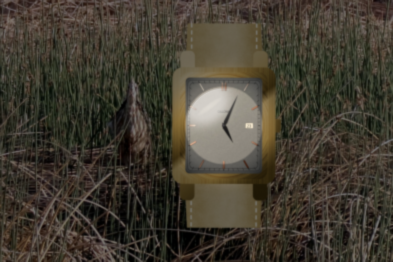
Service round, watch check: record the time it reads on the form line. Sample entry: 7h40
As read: 5h04
